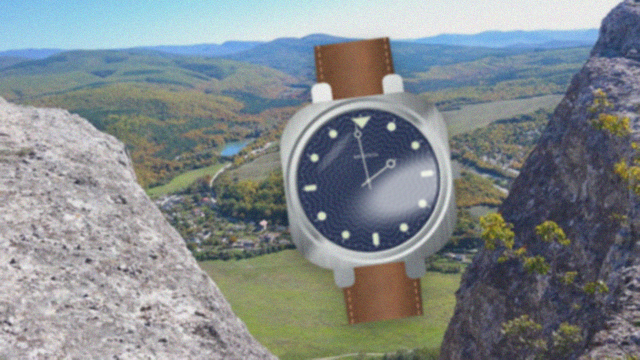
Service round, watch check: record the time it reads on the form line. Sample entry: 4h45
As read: 1h59
